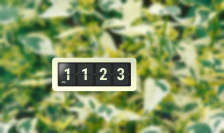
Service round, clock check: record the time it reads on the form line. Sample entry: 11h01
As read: 11h23
